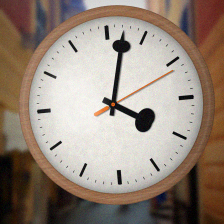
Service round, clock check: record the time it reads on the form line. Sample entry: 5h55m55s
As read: 4h02m11s
